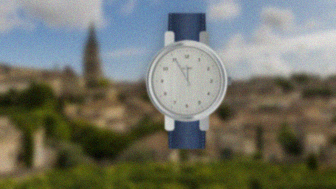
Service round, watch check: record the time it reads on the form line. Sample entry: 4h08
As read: 11h55
